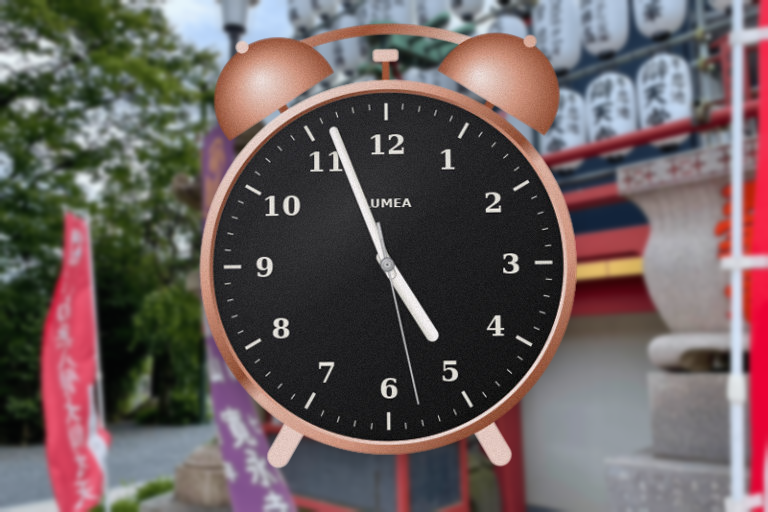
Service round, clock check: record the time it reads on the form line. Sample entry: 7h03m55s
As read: 4h56m28s
